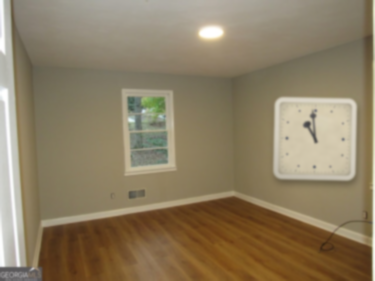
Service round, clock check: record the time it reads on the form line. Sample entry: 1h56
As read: 10h59
